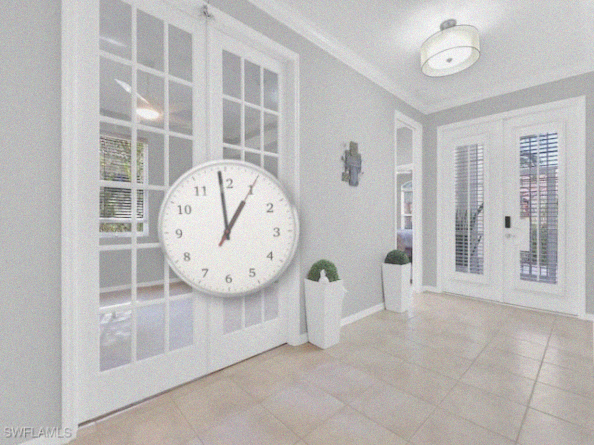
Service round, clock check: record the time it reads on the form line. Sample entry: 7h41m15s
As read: 12h59m05s
